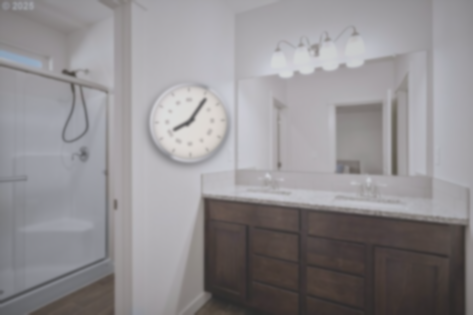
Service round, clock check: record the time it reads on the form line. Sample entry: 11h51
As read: 8h06
